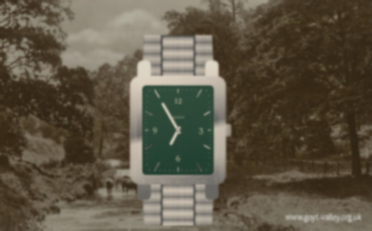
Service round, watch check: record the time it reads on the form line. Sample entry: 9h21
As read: 6h55
